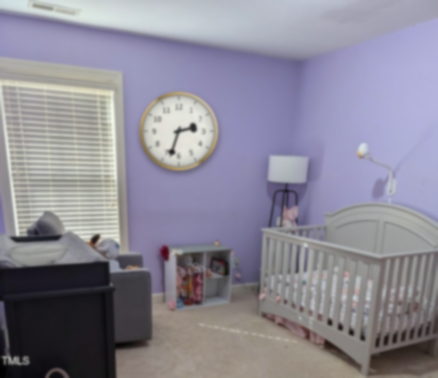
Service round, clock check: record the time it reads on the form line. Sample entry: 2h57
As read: 2h33
